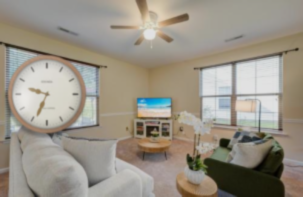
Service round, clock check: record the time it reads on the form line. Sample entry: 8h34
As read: 9h34
